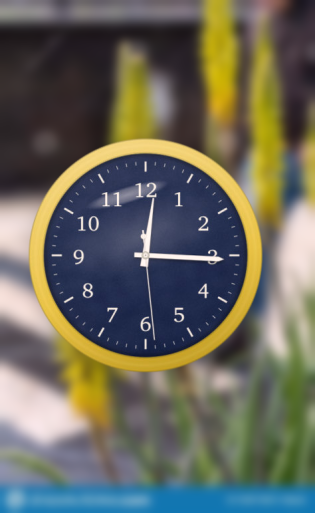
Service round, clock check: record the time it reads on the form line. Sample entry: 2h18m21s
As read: 12h15m29s
